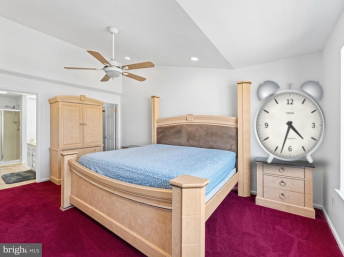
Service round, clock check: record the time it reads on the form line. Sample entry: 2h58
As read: 4h33
